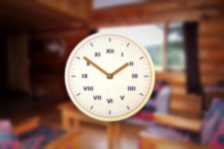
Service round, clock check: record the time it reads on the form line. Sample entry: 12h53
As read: 1h51
